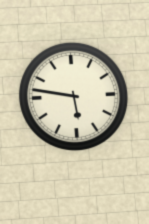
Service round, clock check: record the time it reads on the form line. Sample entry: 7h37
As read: 5h47
